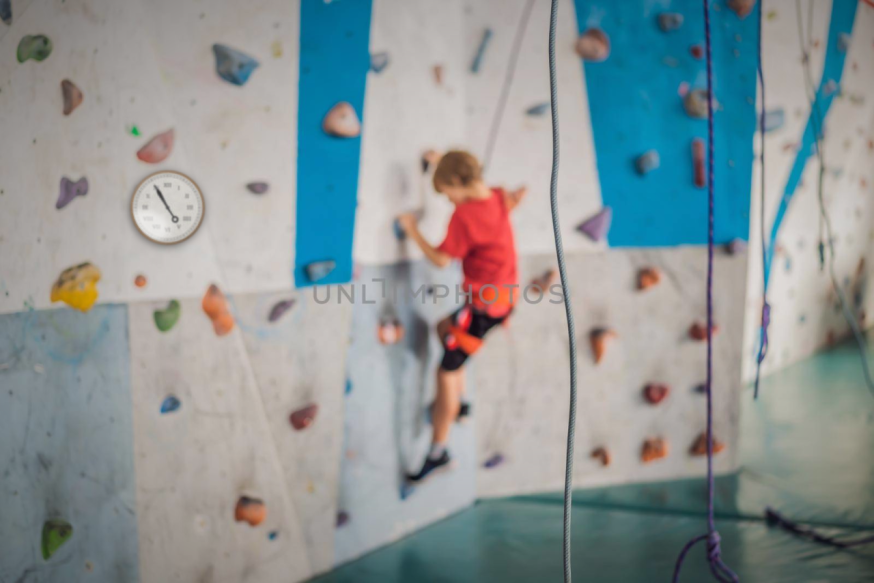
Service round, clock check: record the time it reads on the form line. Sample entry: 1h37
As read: 4h55
